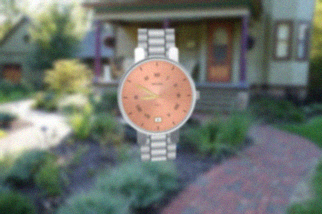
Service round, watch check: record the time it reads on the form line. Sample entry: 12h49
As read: 8h50
